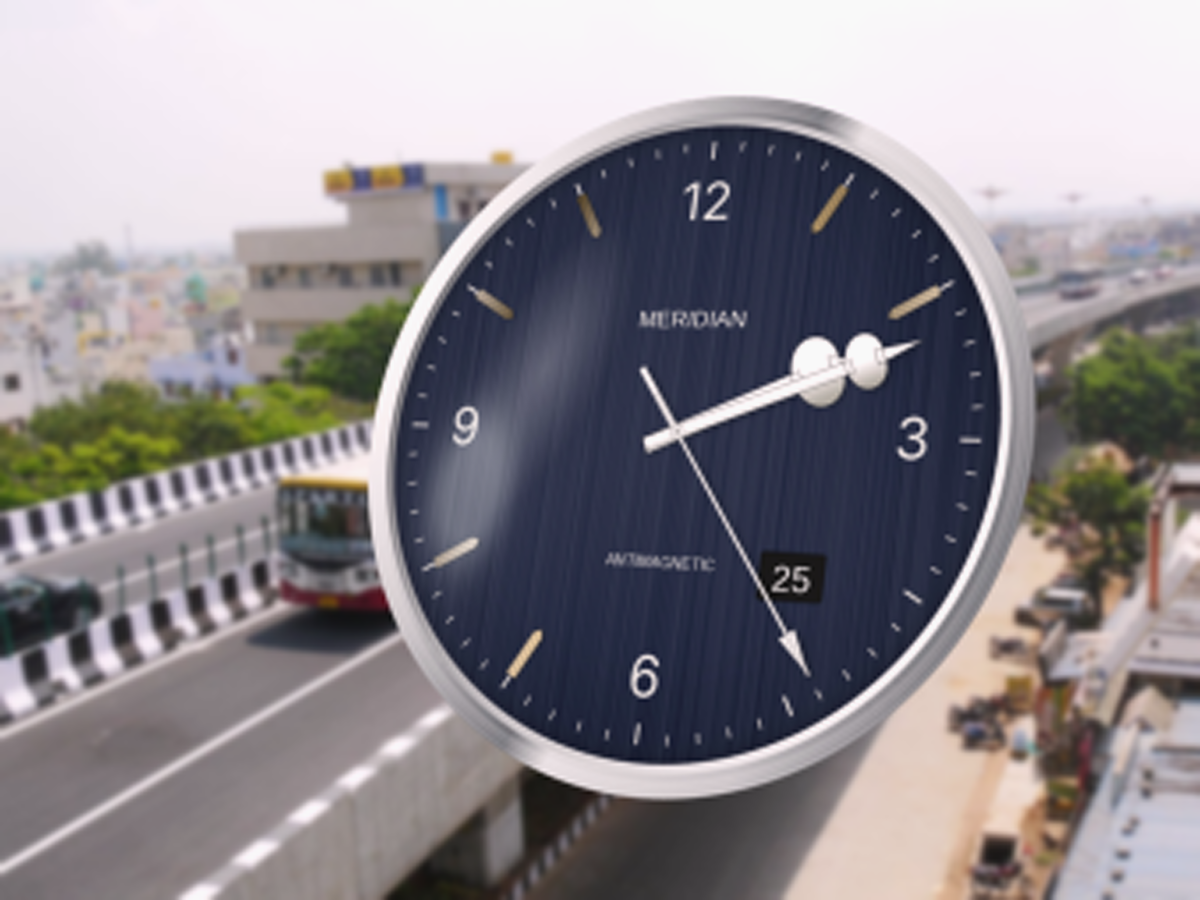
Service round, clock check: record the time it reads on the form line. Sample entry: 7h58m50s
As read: 2h11m24s
